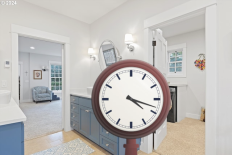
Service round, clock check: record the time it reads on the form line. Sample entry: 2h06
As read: 4h18
